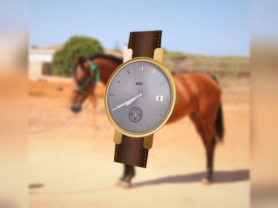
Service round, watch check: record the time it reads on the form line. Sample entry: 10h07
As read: 7h40
